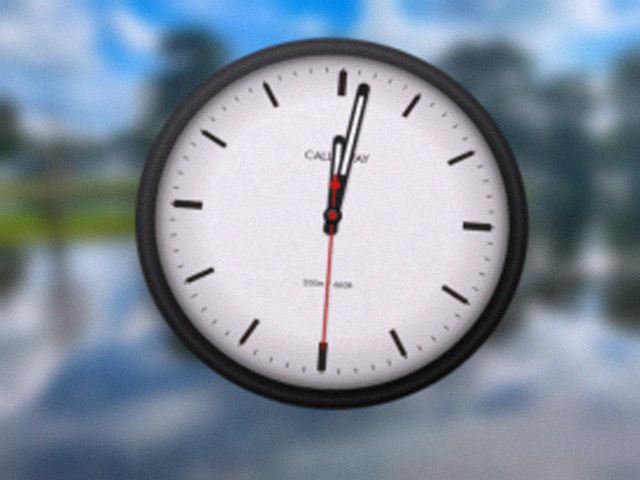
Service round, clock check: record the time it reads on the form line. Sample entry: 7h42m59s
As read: 12h01m30s
